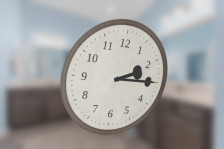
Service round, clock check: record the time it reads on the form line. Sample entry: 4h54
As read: 2h15
